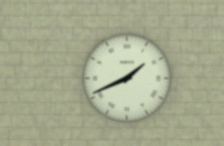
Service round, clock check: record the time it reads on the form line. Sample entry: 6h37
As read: 1h41
